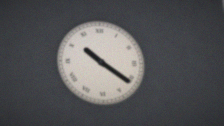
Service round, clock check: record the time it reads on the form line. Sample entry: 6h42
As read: 10h21
